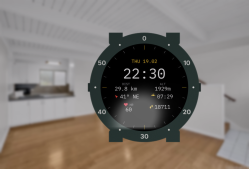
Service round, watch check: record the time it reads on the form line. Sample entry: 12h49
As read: 22h30
